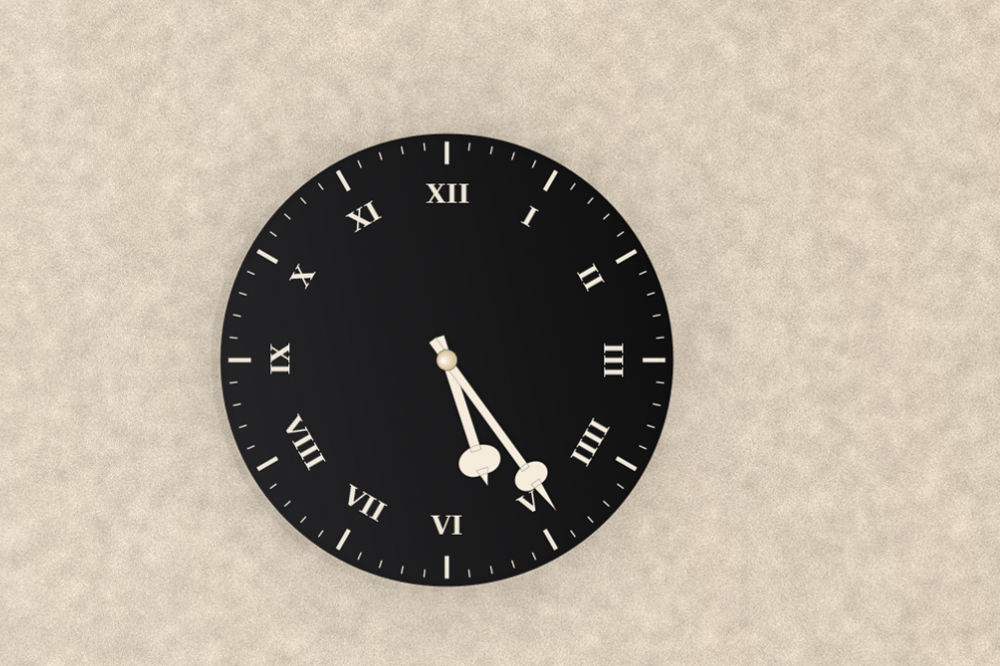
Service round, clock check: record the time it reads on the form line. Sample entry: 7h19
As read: 5h24
